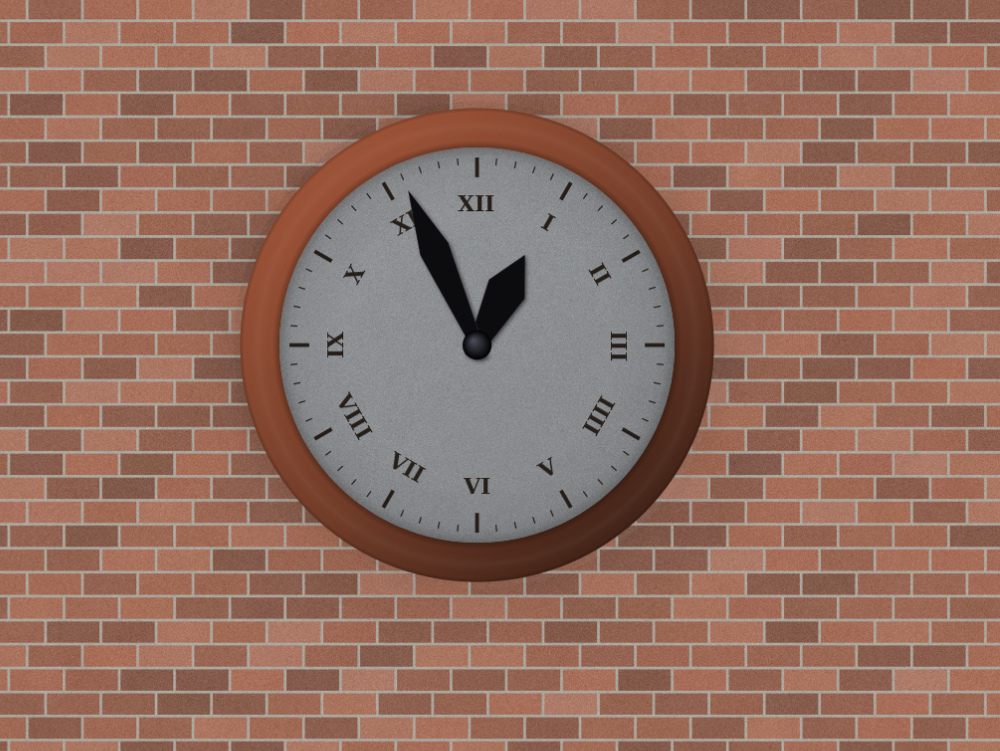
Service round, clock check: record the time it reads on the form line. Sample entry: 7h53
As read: 12h56
